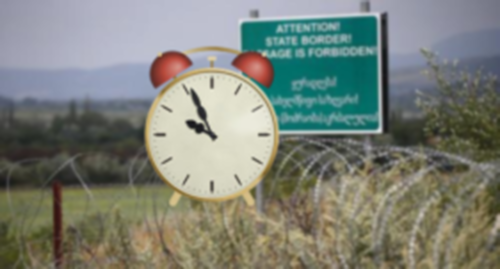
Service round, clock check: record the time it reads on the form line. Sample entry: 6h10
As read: 9h56
